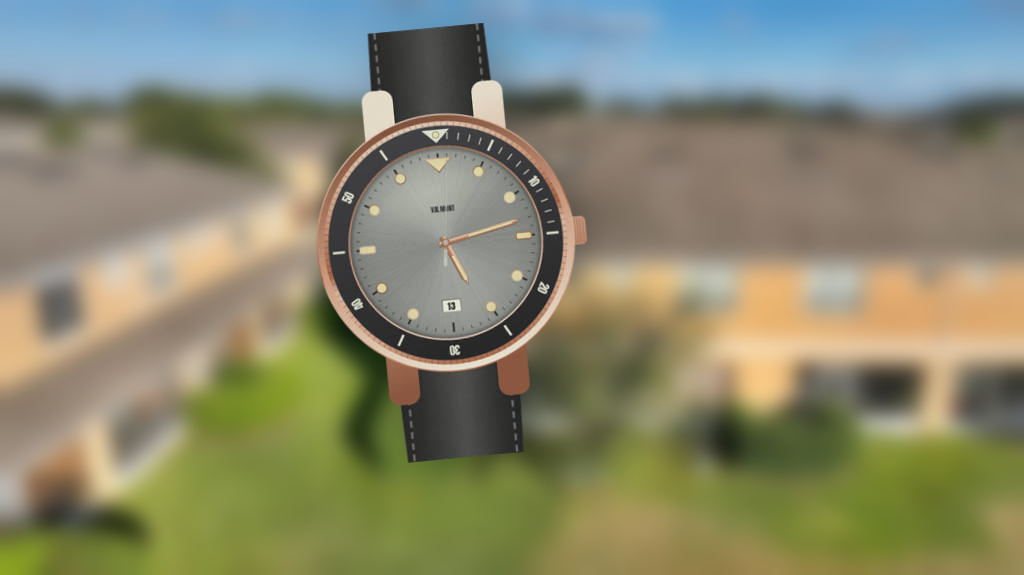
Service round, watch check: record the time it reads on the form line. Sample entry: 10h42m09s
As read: 5h13m01s
